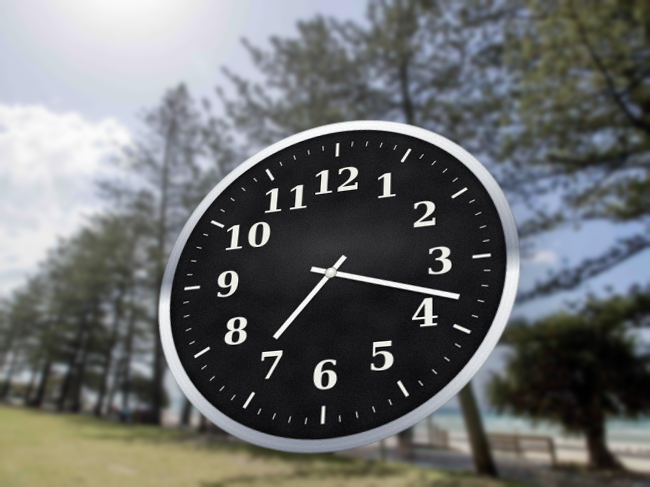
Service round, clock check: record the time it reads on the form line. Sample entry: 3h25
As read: 7h18
